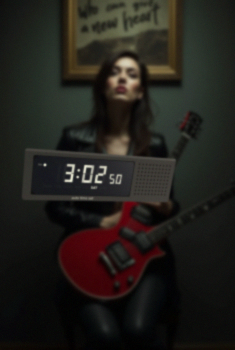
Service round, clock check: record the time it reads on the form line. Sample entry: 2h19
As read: 3h02
